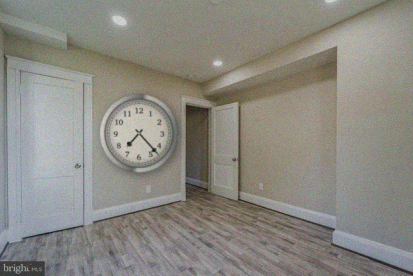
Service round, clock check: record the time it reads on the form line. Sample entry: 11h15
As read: 7h23
